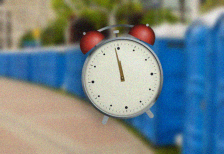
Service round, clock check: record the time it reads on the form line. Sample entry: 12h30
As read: 11h59
